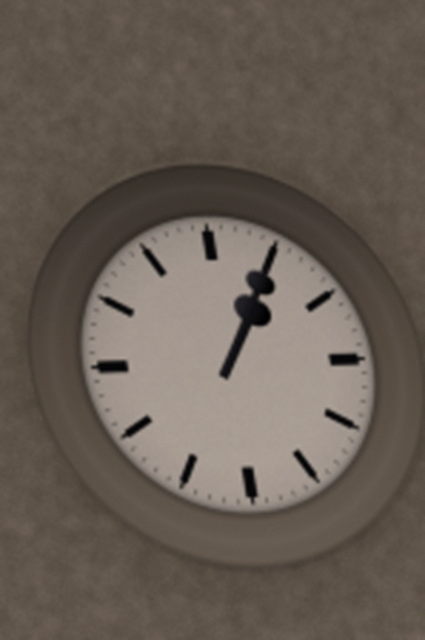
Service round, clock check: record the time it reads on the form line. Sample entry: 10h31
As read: 1h05
